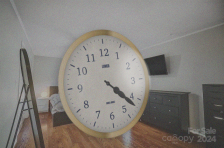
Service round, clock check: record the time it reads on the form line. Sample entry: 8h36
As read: 4h22
